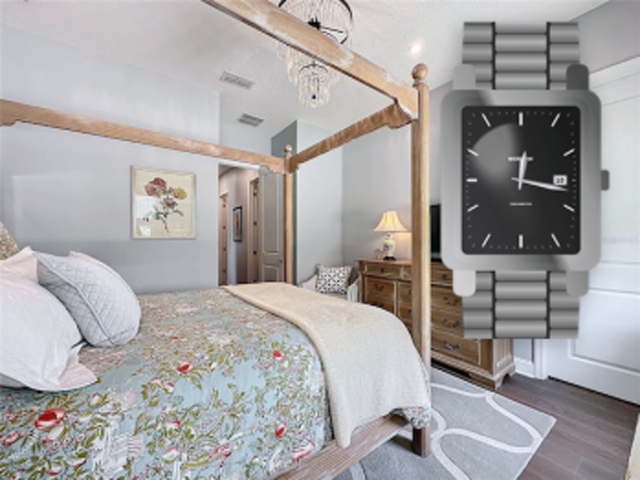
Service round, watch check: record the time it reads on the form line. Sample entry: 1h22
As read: 12h17
